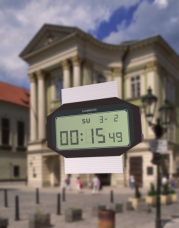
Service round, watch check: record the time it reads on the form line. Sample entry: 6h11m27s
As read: 0h15m49s
